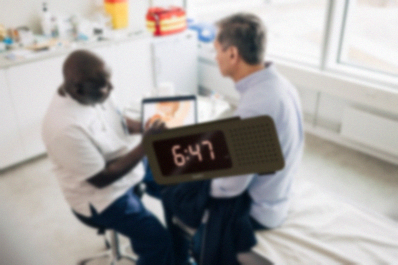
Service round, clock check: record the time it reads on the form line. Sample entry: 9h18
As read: 6h47
